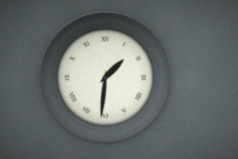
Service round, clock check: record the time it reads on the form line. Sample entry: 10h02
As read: 1h31
